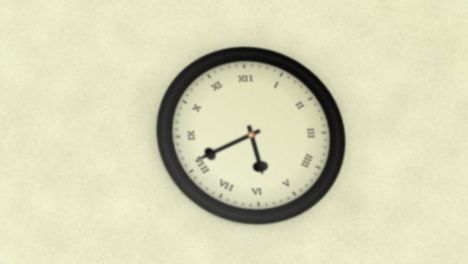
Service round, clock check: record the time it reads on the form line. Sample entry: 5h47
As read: 5h41
